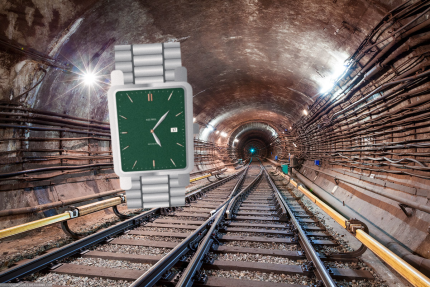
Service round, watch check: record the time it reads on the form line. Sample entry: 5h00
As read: 5h07
